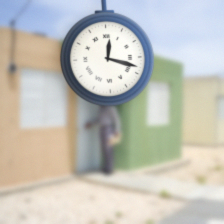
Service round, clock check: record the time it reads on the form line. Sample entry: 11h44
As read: 12h18
